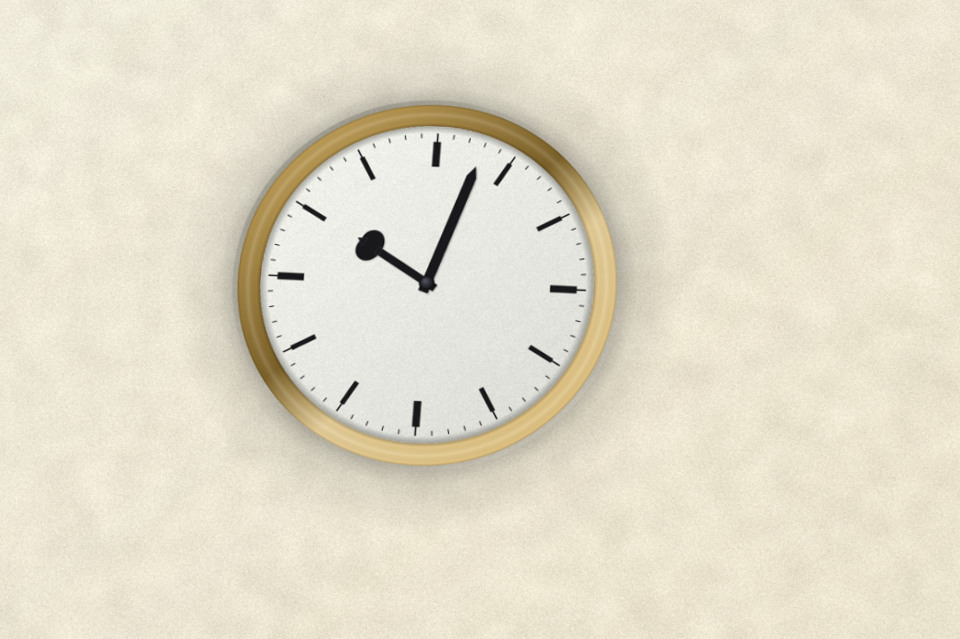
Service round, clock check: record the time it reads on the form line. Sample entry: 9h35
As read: 10h03
